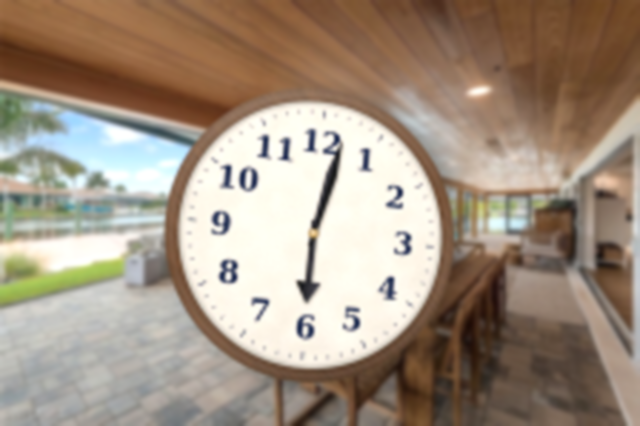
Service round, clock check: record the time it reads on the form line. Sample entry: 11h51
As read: 6h02
